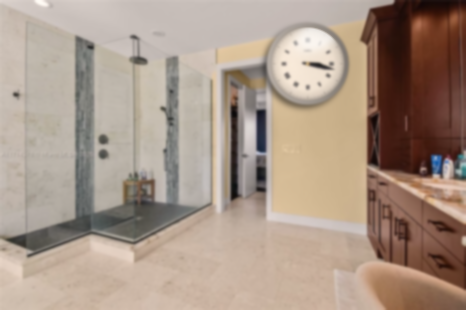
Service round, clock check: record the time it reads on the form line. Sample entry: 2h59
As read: 3h17
